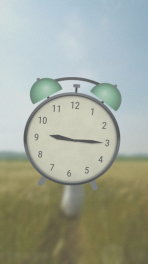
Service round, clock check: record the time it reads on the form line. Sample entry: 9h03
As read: 9h15
